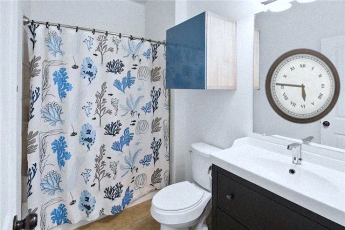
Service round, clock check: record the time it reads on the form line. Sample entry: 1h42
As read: 5h46
